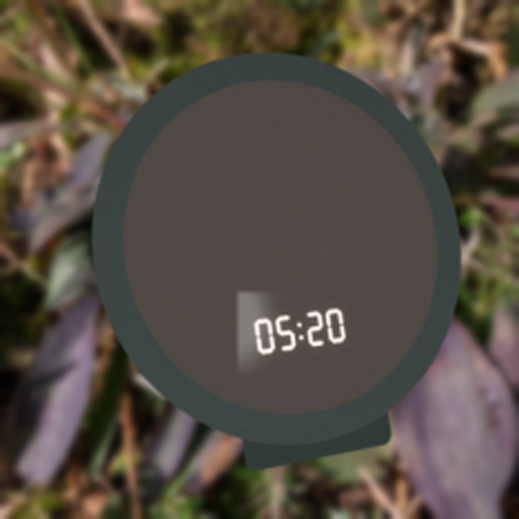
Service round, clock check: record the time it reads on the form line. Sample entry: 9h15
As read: 5h20
